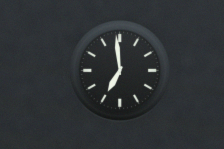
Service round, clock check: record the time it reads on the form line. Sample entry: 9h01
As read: 6h59
